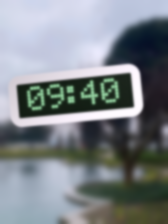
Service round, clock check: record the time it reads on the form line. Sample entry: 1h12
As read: 9h40
